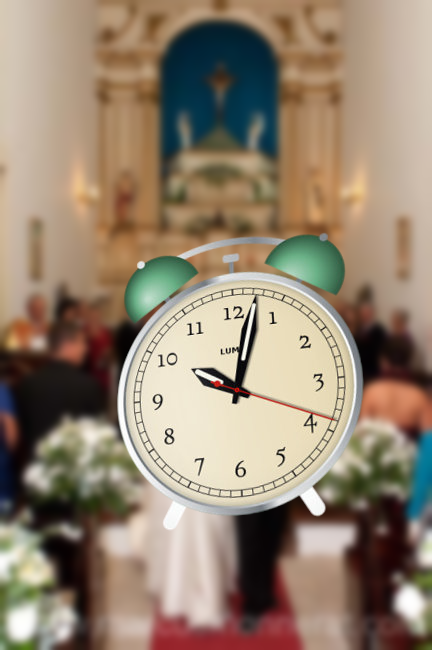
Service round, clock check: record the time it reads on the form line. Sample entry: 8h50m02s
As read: 10h02m19s
